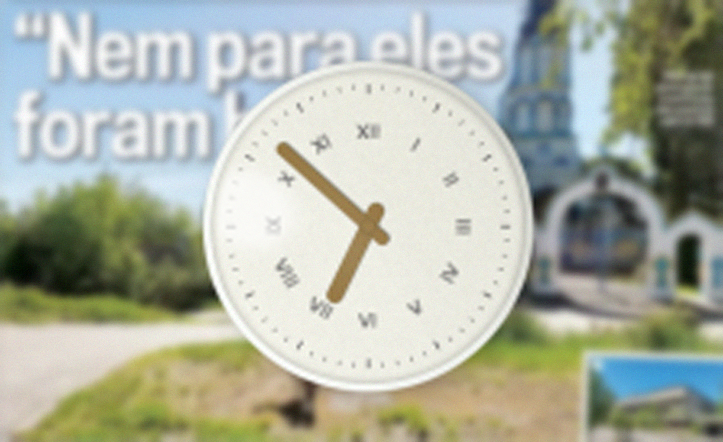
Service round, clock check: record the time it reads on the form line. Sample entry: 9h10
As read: 6h52
